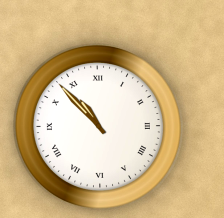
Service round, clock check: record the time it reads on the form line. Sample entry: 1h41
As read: 10h53
